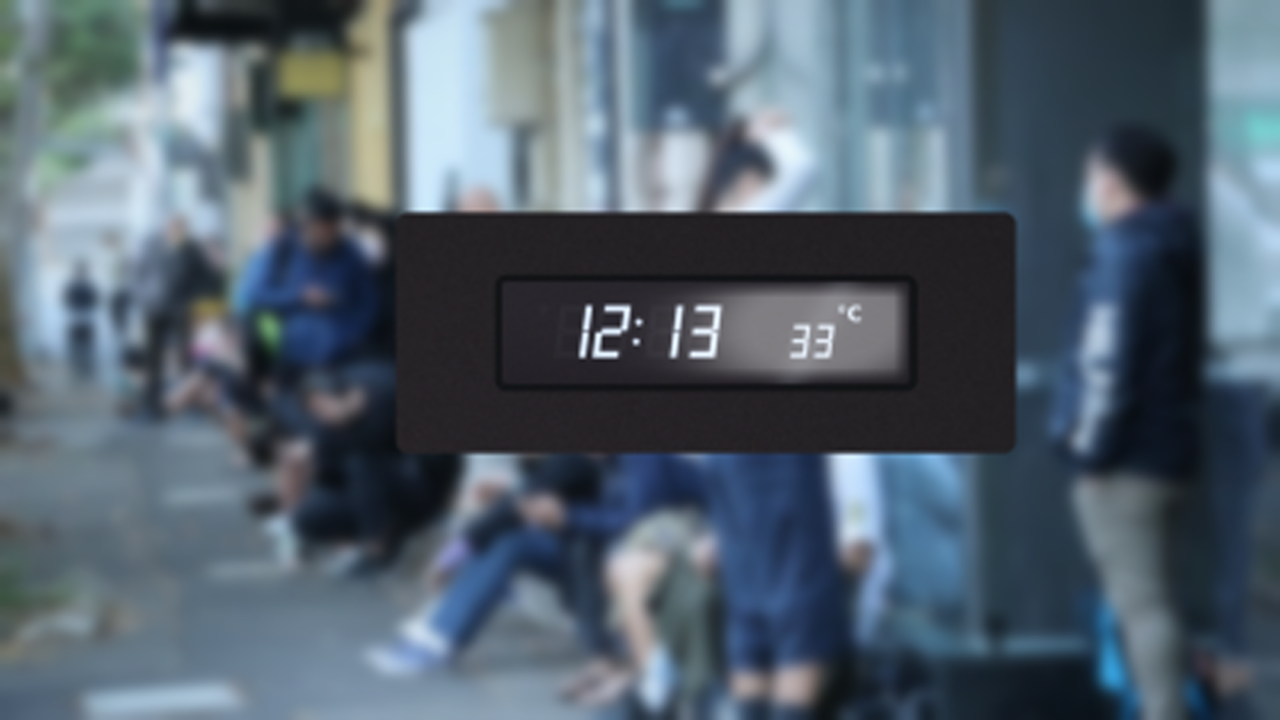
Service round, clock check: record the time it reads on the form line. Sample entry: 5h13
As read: 12h13
